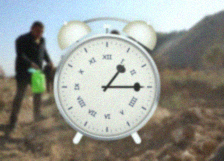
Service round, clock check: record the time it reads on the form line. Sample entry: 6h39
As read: 1h15
